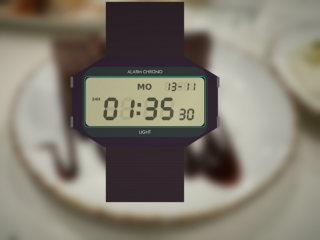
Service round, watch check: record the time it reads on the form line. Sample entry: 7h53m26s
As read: 1h35m30s
